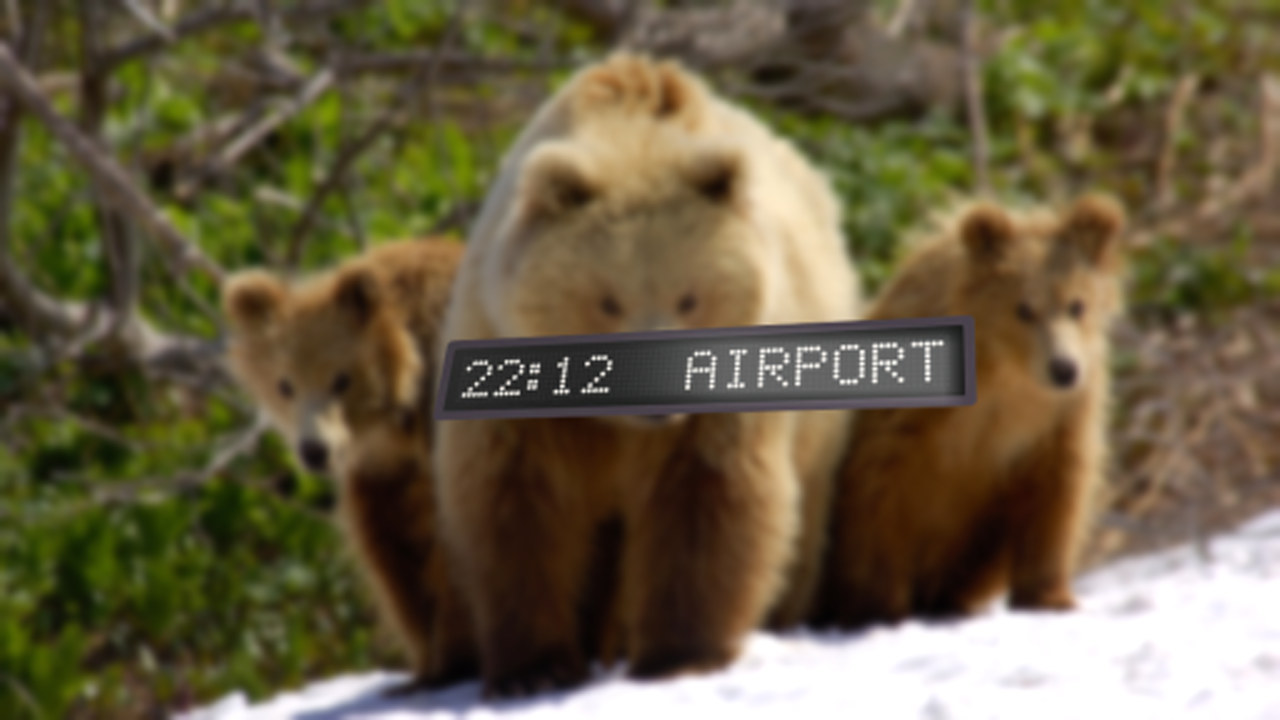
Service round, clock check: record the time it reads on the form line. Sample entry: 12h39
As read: 22h12
